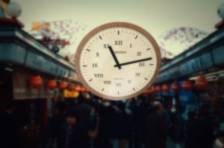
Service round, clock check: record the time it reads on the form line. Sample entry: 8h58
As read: 11h13
